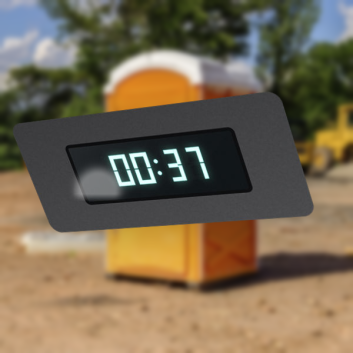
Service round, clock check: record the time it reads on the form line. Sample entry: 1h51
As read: 0h37
